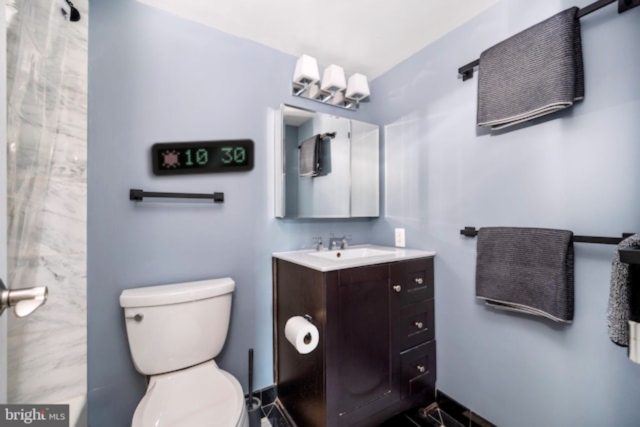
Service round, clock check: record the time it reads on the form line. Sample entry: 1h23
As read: 10h30
